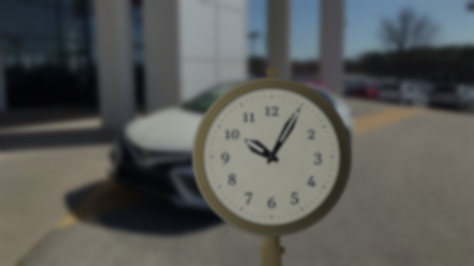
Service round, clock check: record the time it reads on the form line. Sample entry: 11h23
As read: 10h05
